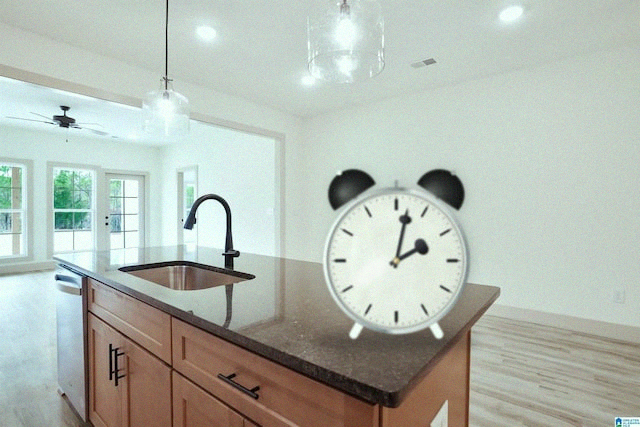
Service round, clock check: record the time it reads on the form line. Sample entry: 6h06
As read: 2h02
